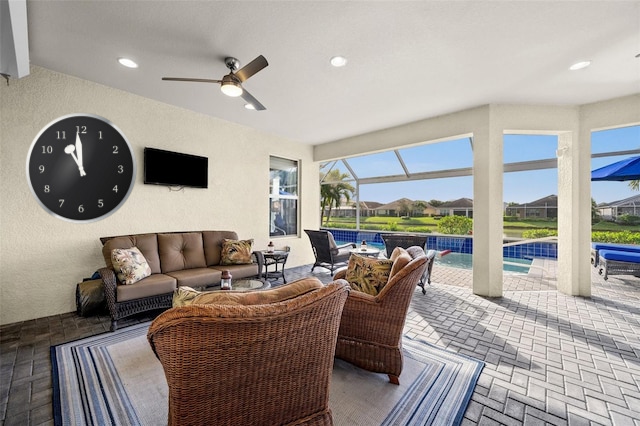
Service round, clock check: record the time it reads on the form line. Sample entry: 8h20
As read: 10h59
